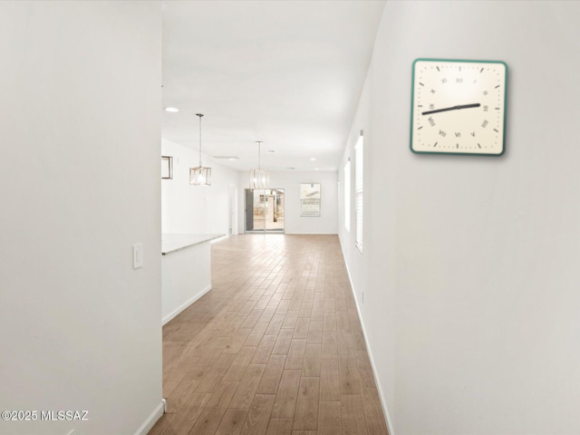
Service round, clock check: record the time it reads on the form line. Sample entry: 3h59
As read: 2h43
